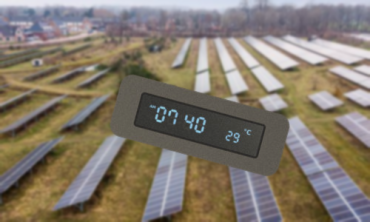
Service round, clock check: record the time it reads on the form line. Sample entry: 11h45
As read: 7h40
